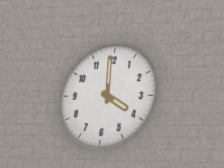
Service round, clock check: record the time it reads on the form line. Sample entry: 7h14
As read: 3h59
